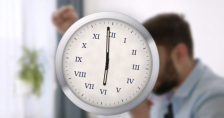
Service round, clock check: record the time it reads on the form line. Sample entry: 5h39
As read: 5h59
